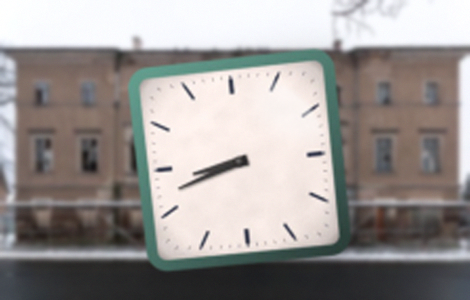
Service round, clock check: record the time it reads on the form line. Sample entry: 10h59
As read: 8h42
